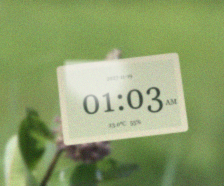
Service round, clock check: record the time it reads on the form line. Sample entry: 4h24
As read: 1h03
